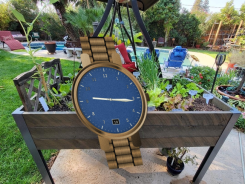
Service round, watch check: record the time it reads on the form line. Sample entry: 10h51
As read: 9h16
